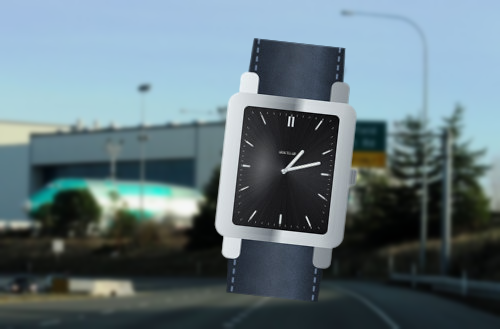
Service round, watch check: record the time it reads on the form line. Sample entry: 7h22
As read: 1h12
